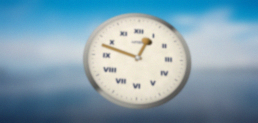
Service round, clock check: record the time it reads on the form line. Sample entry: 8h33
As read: 12h48
